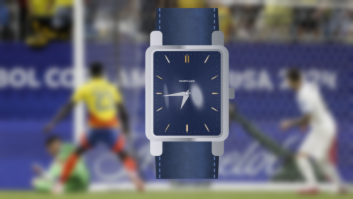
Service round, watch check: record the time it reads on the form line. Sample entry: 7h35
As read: 6h44
